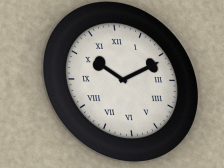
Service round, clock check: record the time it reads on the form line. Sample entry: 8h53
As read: 10h11
